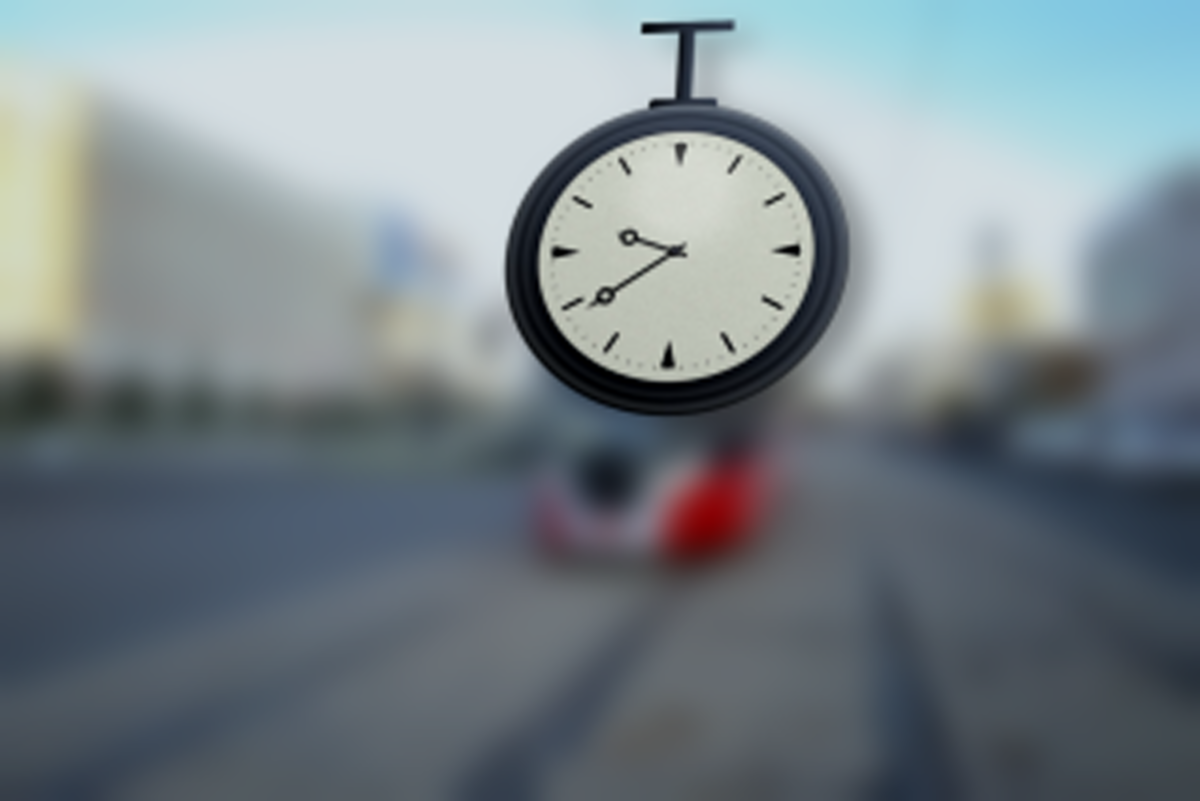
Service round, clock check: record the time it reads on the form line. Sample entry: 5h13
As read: 9h39
